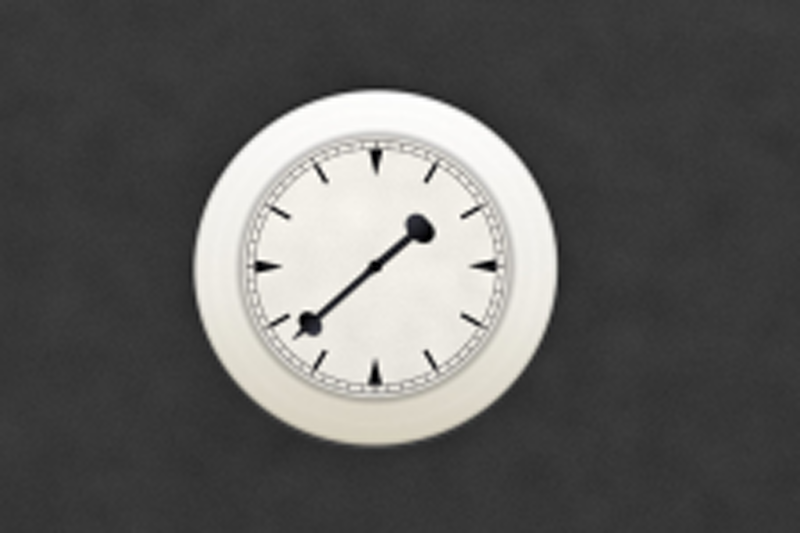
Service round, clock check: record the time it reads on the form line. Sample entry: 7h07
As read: 1h38
